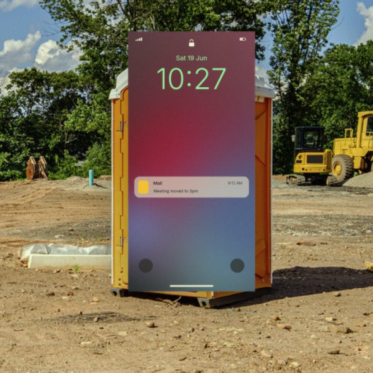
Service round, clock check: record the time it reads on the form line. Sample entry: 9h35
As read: 10h27
